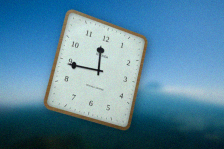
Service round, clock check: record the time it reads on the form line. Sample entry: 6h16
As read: 11h44
